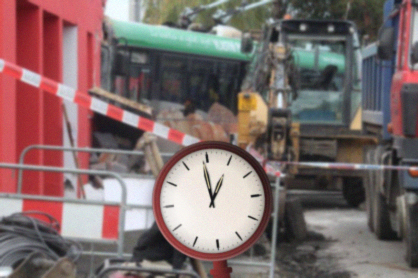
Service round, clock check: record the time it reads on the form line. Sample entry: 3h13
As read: 12h59
